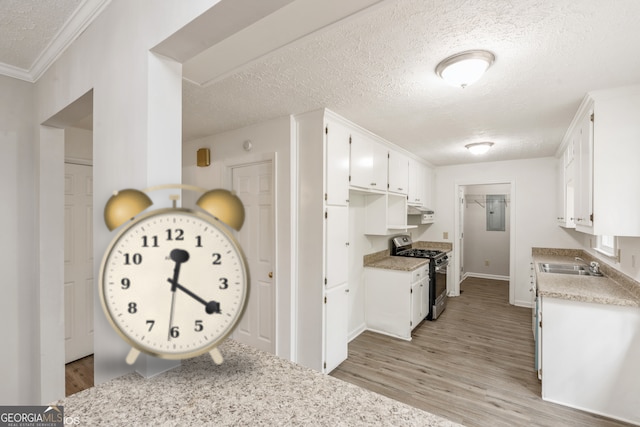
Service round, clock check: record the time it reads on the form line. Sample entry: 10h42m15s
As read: 12h20m31s
